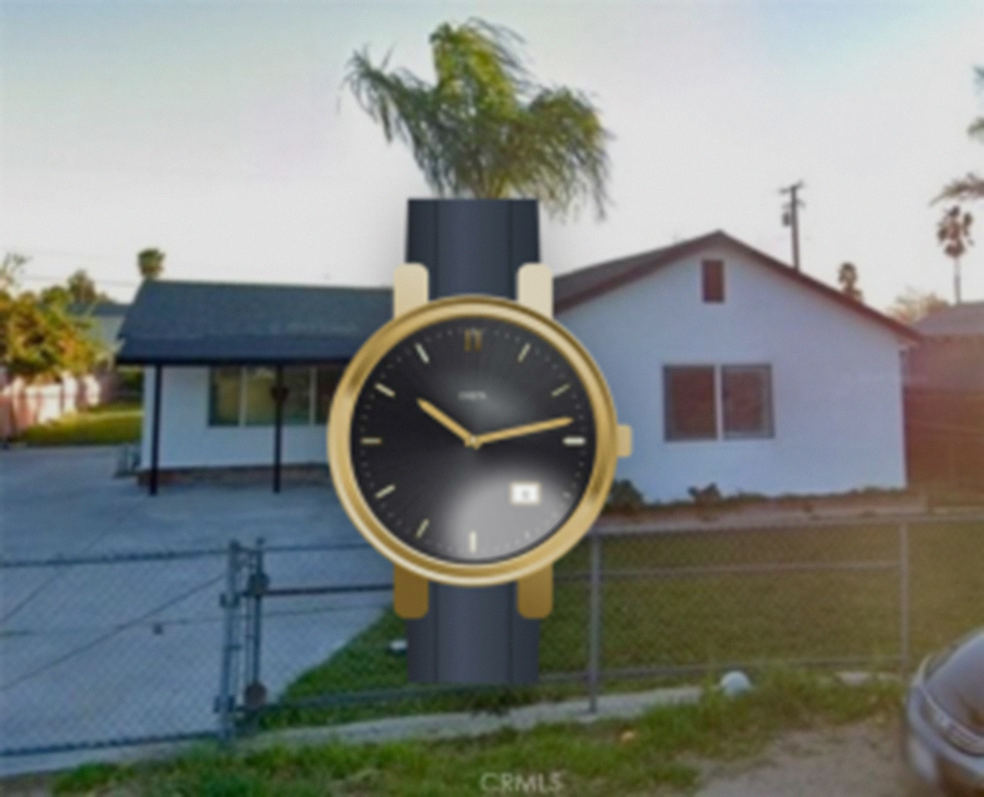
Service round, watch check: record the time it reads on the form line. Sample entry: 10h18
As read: 10h13
